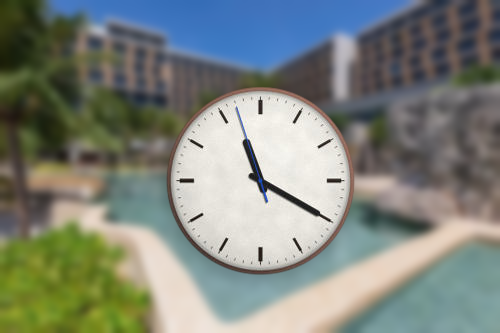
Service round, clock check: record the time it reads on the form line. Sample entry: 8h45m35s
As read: 11h19m57s
